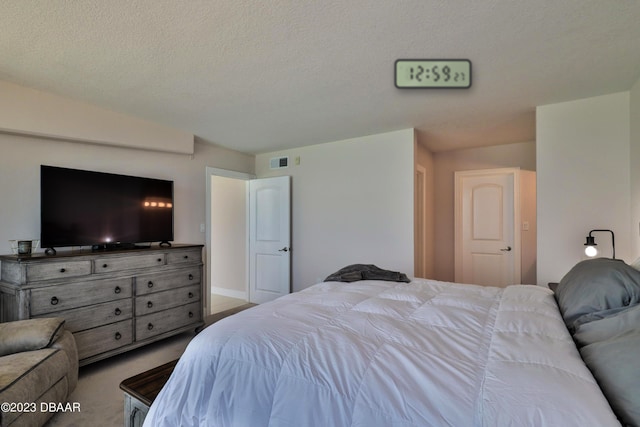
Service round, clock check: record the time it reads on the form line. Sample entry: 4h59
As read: 12h59
